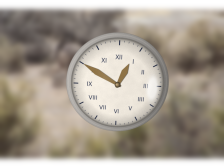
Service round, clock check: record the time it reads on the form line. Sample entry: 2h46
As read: 12h50
